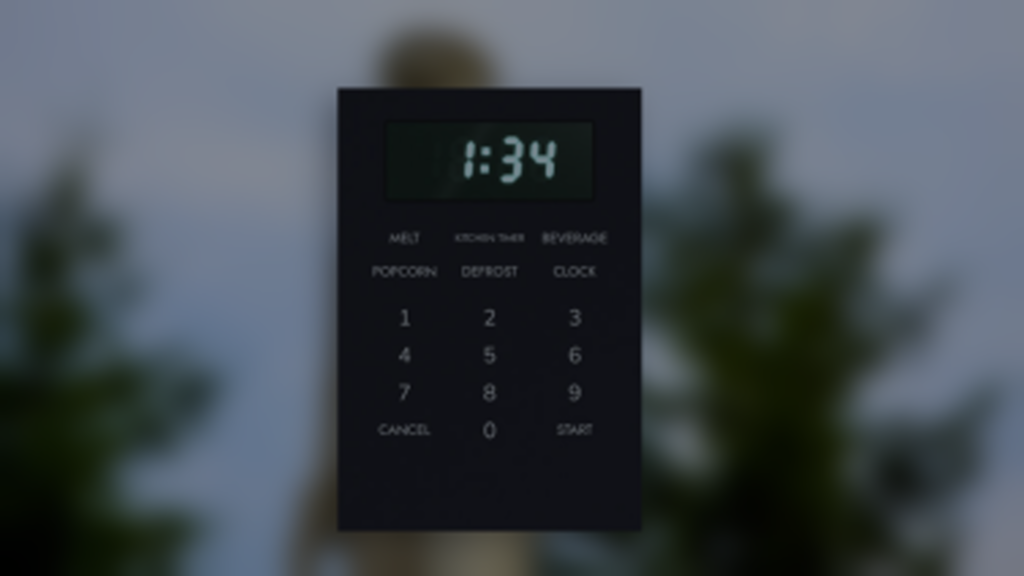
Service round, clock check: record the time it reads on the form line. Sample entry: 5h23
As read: 1h34
